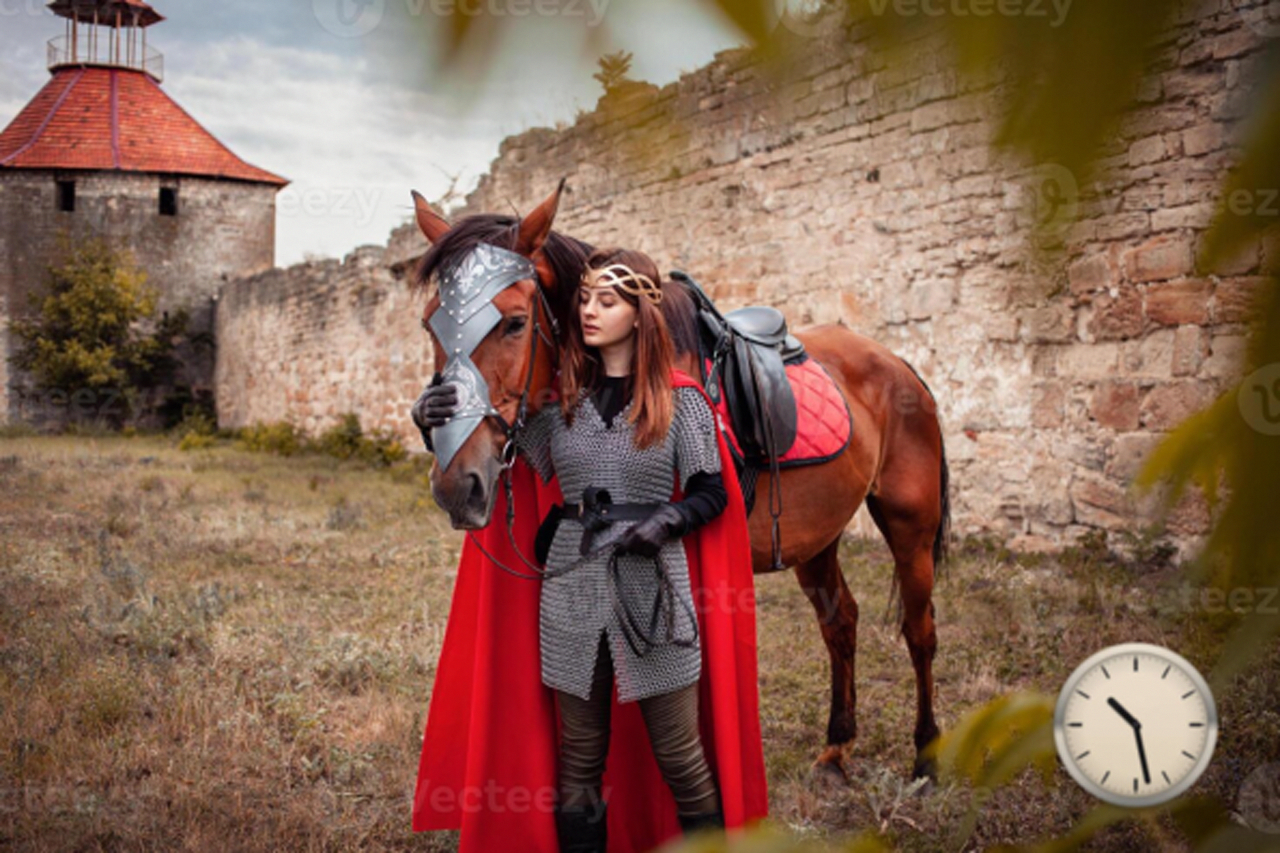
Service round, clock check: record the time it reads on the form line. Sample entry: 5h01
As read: 10h28
